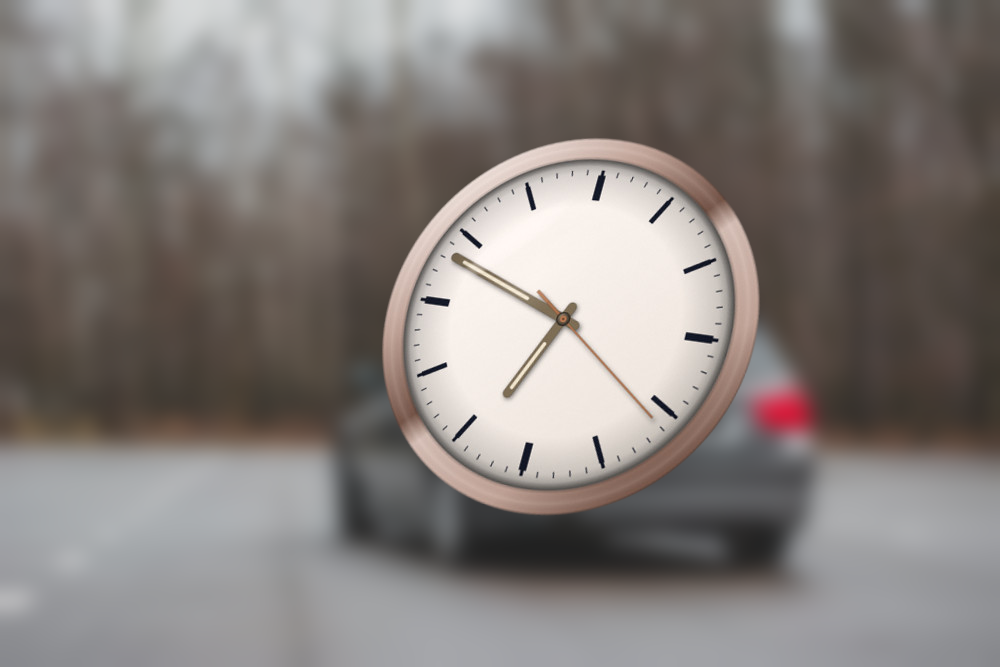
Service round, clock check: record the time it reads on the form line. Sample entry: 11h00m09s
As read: 6h48m21s
